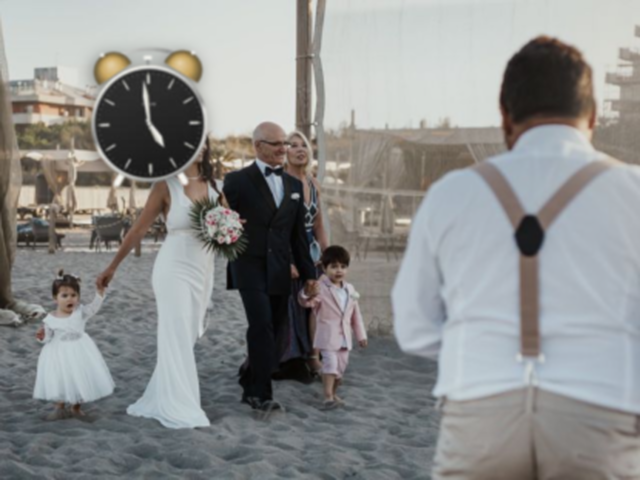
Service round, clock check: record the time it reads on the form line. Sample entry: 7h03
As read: 4h59
